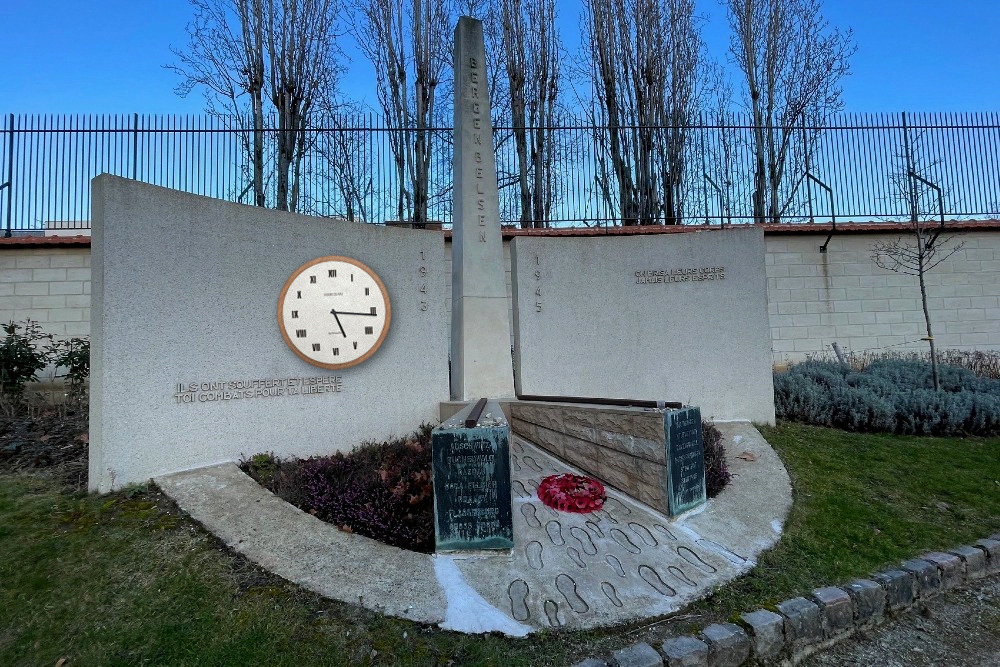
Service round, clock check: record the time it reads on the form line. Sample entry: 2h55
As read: 5h16
